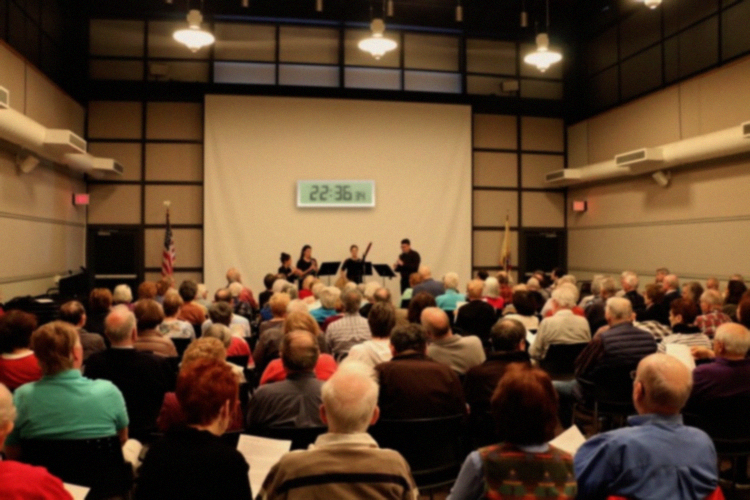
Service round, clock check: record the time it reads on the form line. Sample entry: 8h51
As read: 22h36
